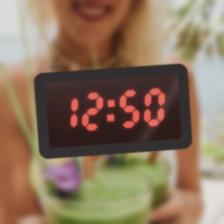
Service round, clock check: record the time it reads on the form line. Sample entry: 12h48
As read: 12h50
